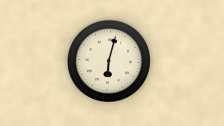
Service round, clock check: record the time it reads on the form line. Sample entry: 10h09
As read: 6h02
